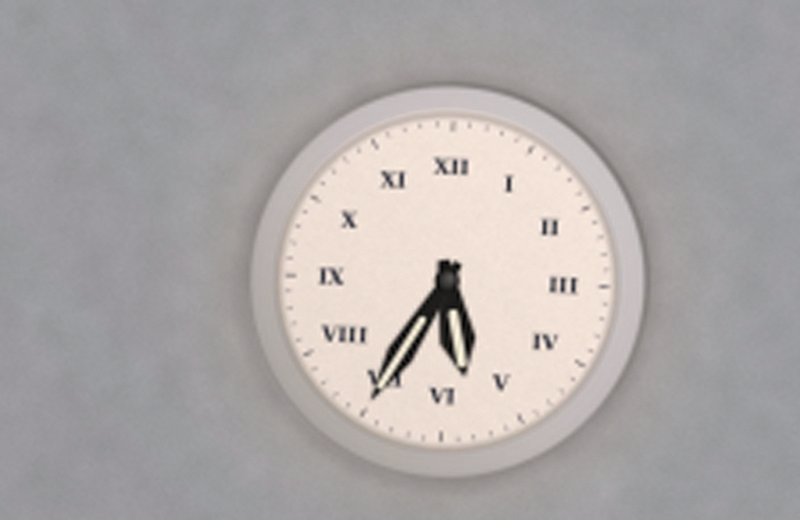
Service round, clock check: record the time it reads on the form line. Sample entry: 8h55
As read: 5h35
